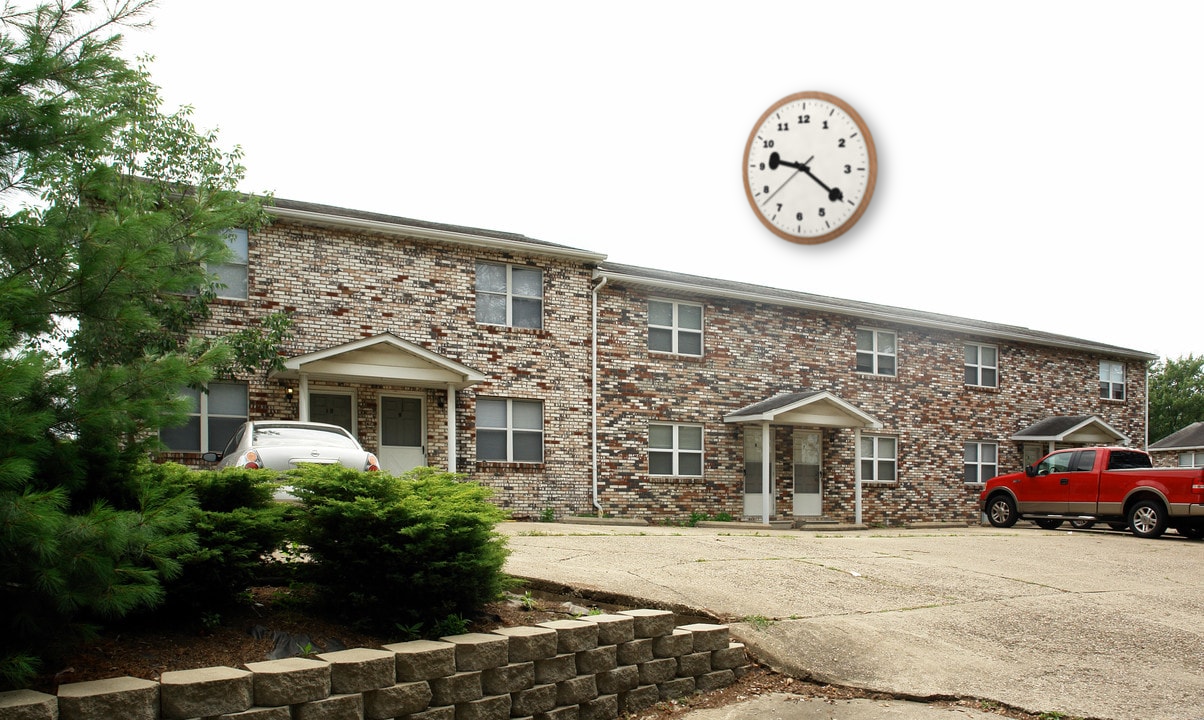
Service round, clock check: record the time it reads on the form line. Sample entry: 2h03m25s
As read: 9h20m38s
